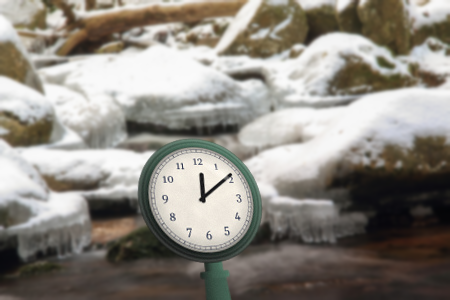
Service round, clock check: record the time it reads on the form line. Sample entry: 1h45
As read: 12h09
